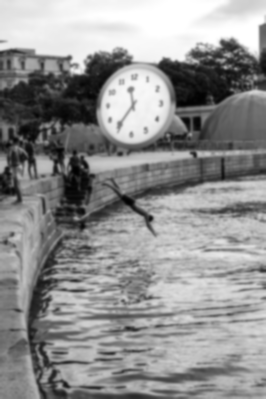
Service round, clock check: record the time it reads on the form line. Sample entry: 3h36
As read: 11h36
